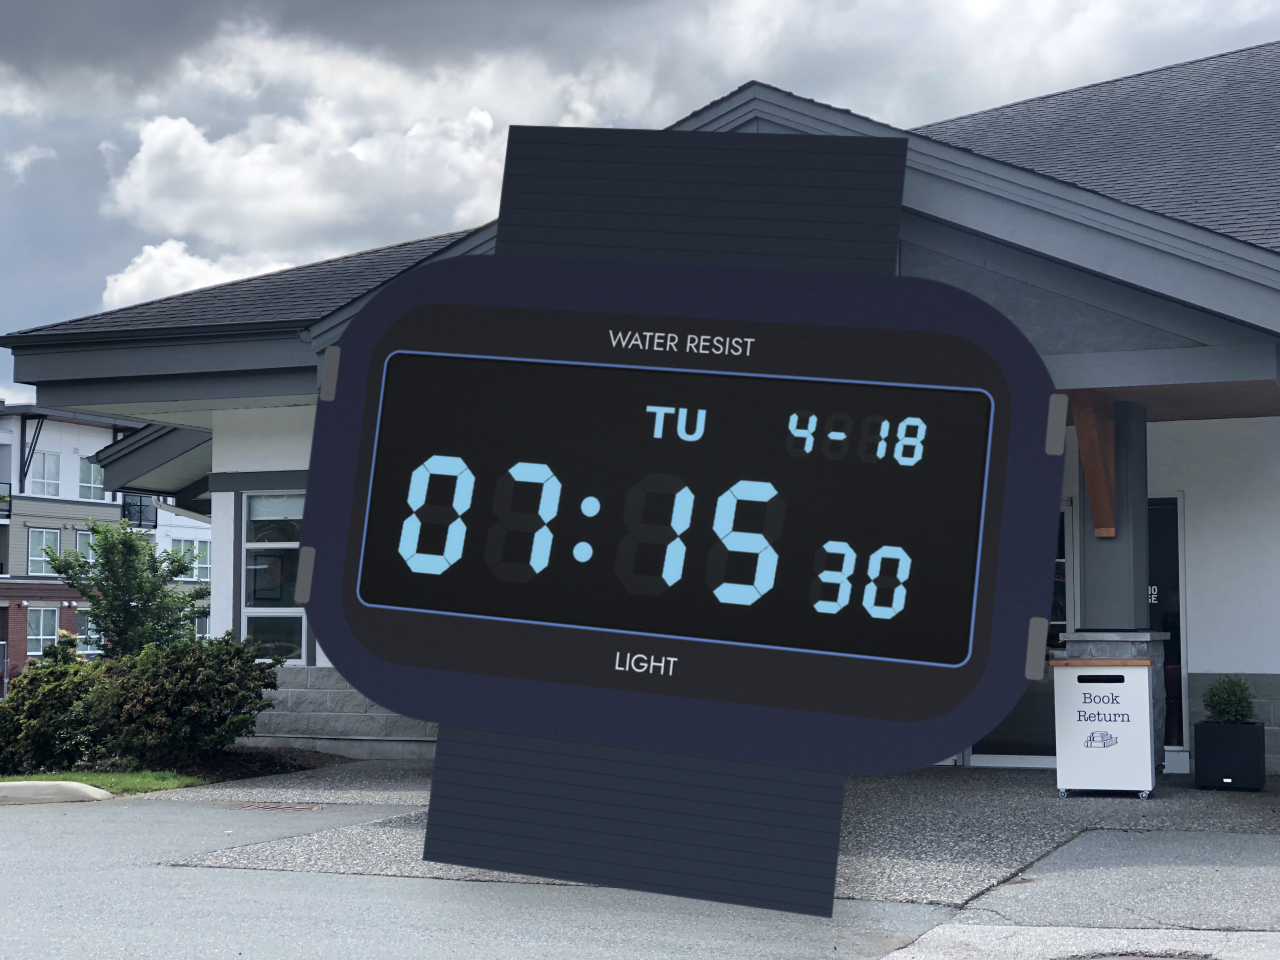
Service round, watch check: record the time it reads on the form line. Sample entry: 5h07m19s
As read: 7h15m30s
